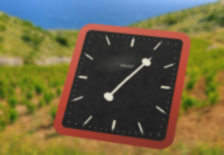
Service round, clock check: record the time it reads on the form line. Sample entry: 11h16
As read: 7h06
